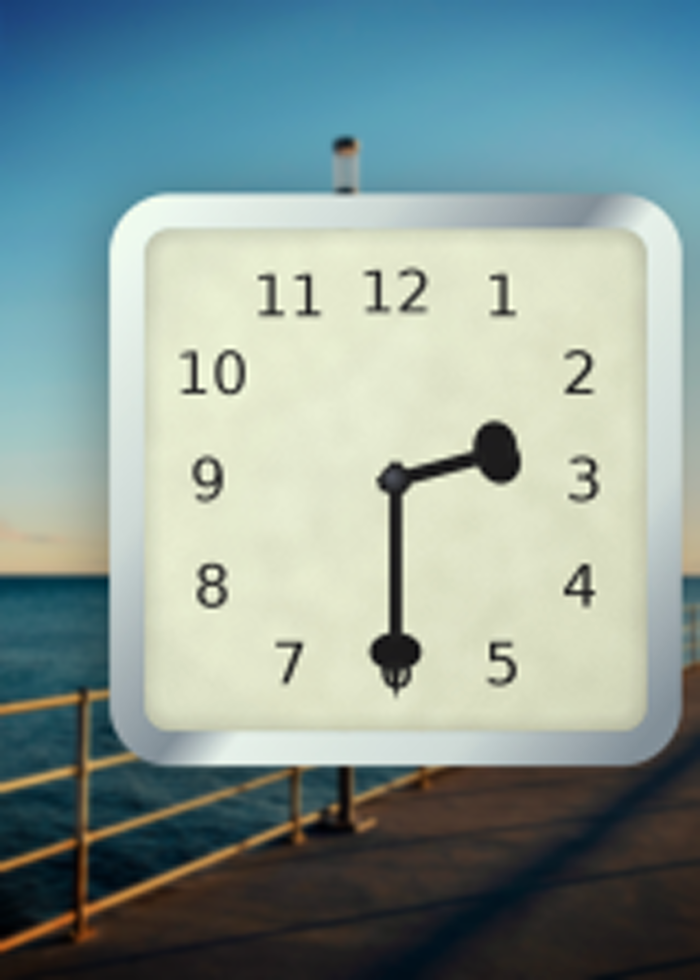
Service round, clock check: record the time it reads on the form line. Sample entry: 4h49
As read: 2h30
